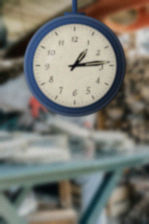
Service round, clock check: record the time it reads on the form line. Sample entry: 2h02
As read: 1h14
